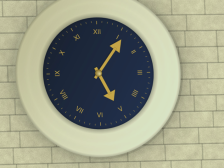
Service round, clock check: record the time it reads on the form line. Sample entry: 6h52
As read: 5h06
